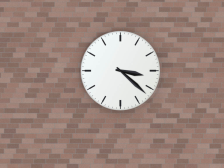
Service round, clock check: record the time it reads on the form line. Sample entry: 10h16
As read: 3h22
